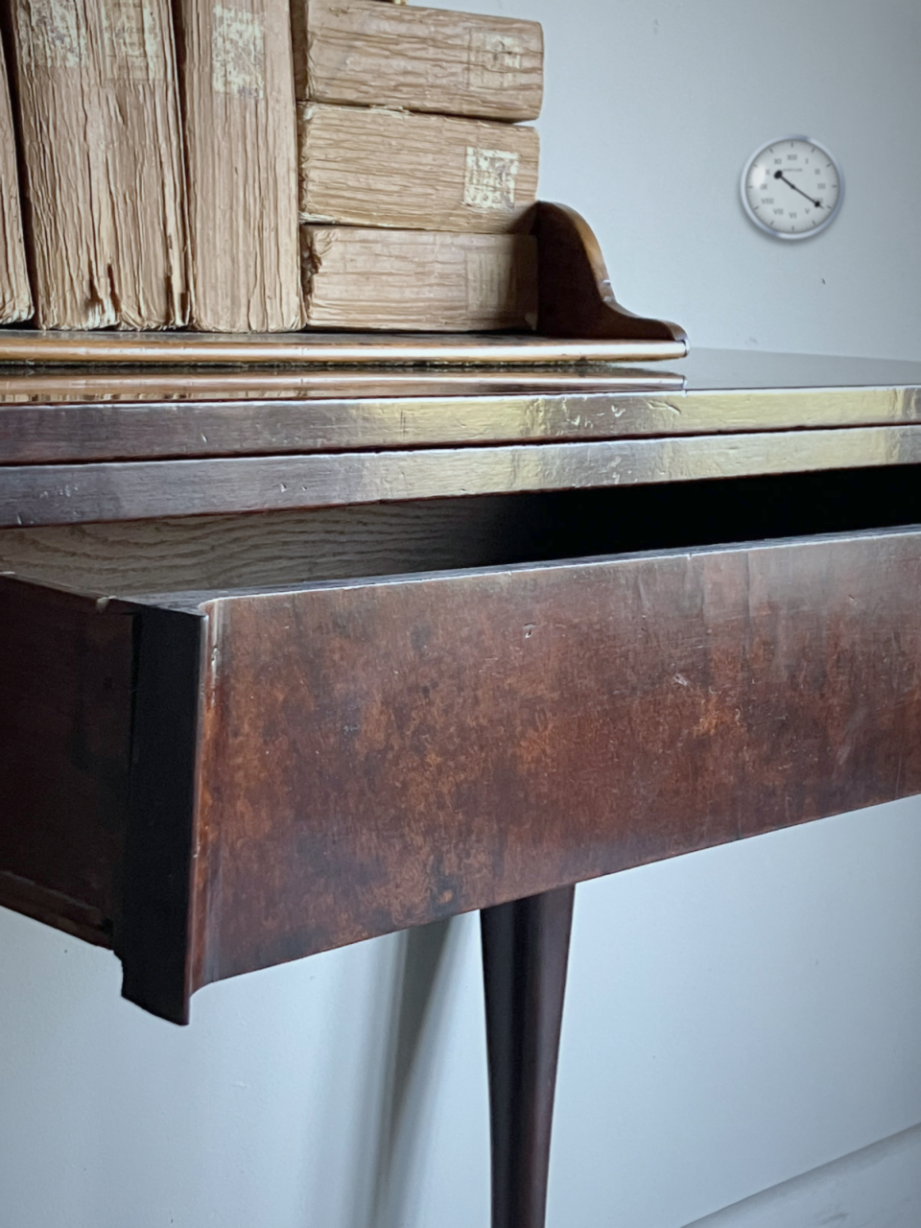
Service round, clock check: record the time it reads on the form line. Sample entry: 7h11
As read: 10h21
